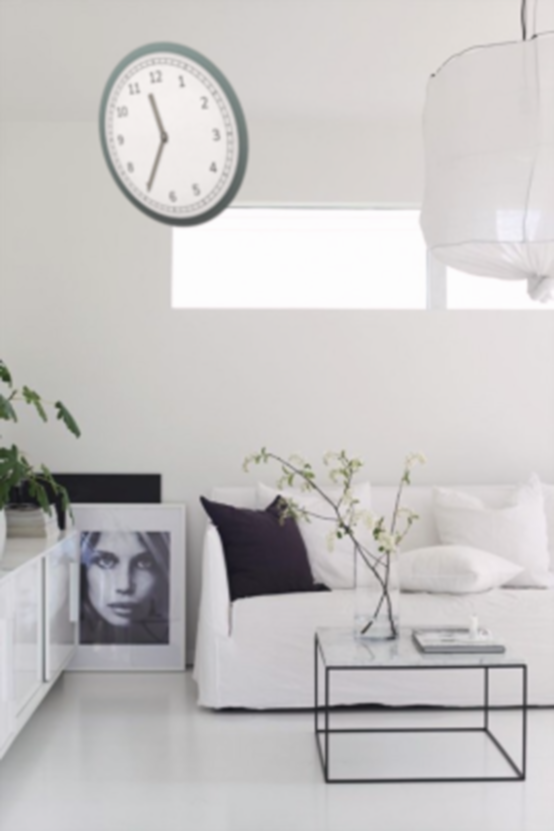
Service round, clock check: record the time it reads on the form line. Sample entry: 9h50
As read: 11h35
